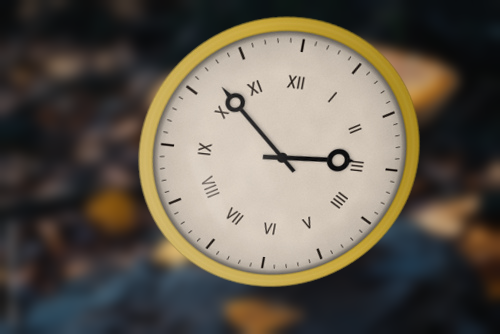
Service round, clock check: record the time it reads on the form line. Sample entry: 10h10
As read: 2h52
